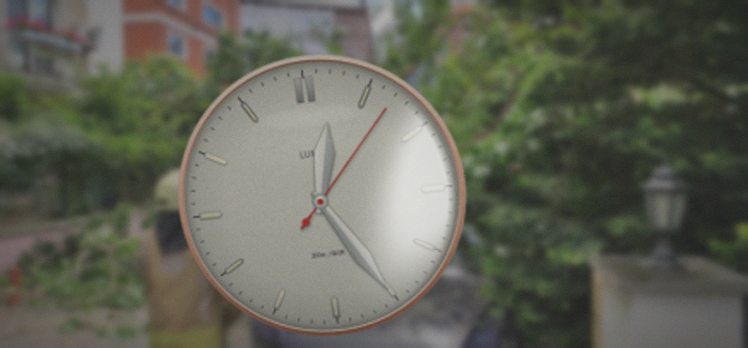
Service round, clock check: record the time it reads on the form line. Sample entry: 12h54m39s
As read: 12h25m07s
